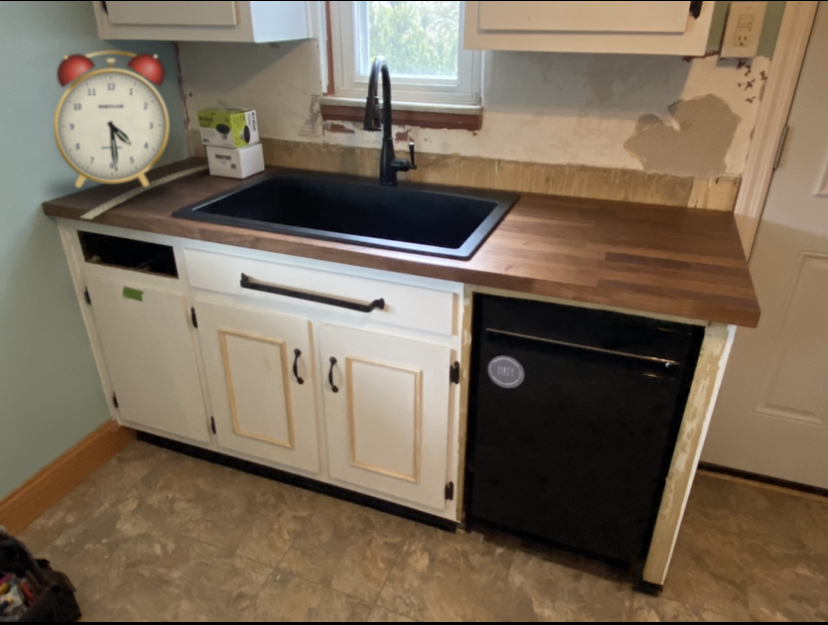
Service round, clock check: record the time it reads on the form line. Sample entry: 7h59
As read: 4h29
